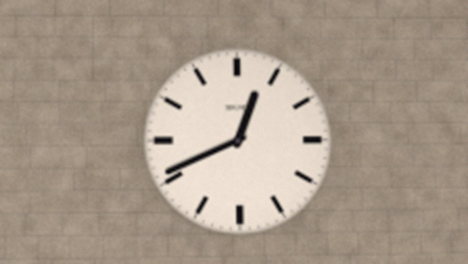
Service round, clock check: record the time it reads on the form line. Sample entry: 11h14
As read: 12h41
